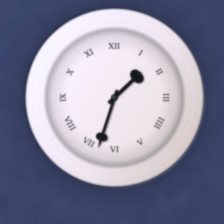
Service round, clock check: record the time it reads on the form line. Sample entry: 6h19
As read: 1h33
